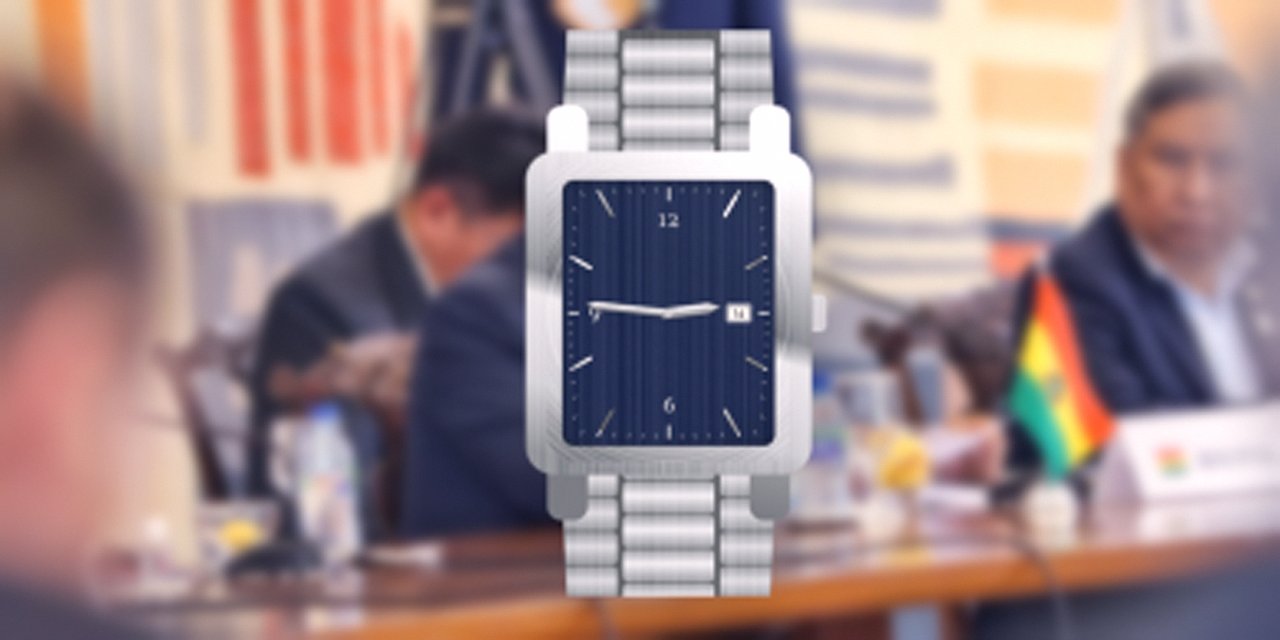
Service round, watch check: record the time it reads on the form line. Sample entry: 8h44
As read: 2h46
